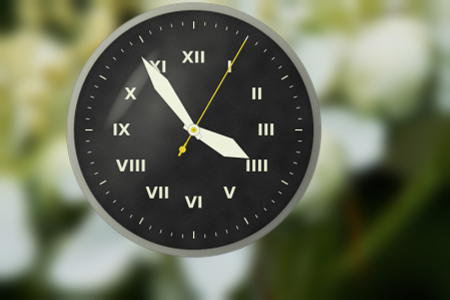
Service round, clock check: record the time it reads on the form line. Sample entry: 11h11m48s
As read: 3h54m05s
